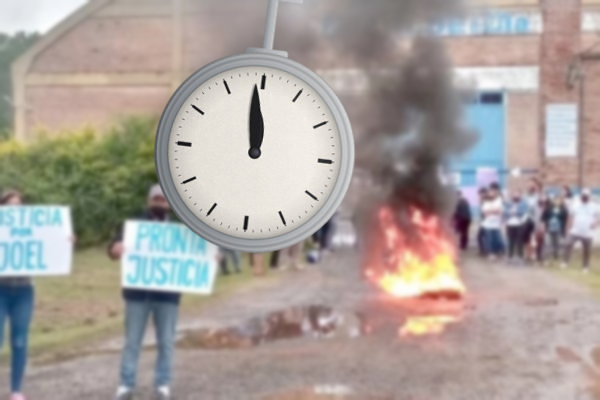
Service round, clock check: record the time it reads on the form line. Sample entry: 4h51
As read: 11h59
